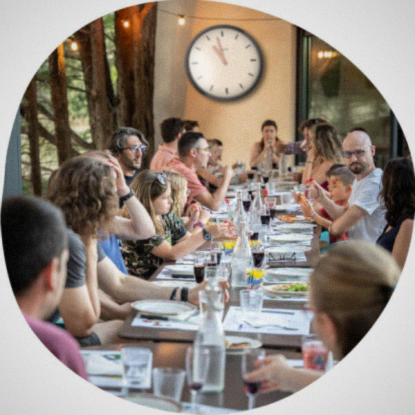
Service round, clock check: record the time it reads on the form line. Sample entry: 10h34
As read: 10h58
